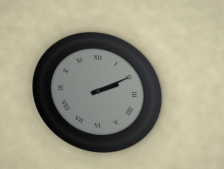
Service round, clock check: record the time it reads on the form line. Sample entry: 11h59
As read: 2h10
